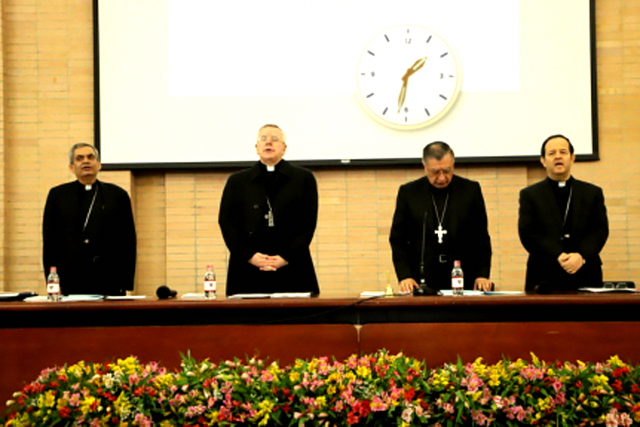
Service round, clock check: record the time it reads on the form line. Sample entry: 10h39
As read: 1h32
